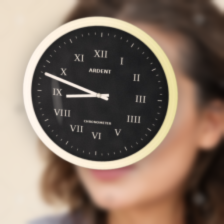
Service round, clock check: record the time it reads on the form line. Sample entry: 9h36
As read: 8h48
